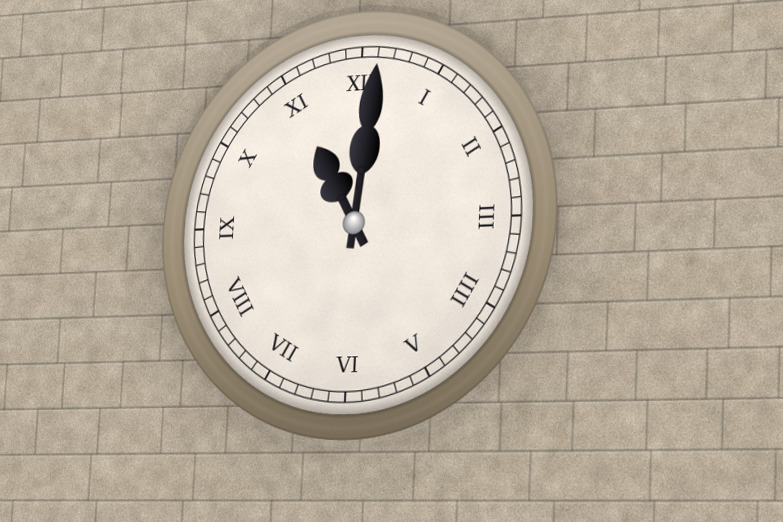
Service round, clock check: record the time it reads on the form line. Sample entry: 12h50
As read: 11h01
